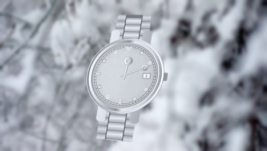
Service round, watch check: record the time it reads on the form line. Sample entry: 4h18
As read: 12h11
